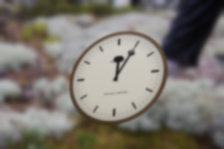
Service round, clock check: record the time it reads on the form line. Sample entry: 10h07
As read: 12h05
